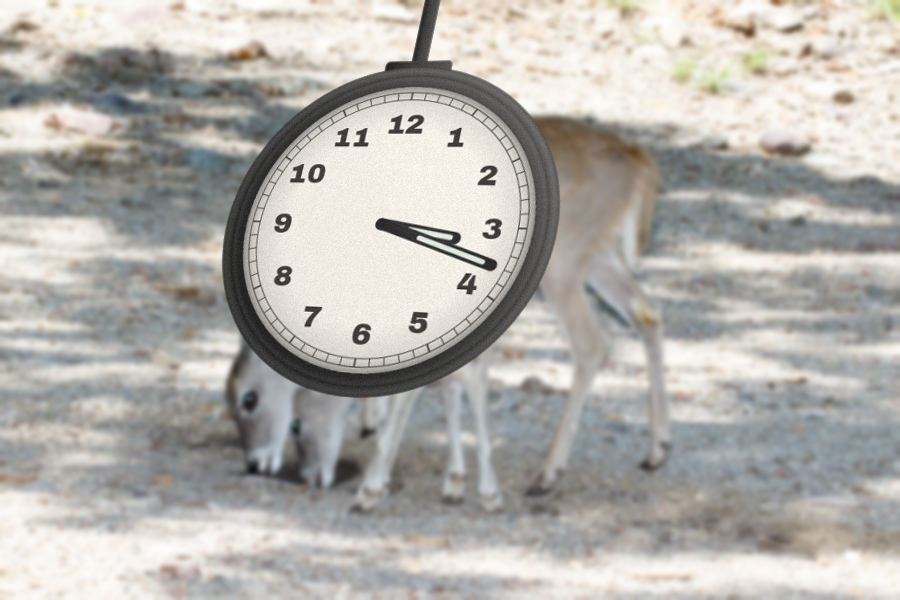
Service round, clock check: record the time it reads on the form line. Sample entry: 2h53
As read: 3h18
